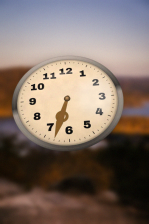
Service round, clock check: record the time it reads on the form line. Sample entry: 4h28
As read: 6h33
